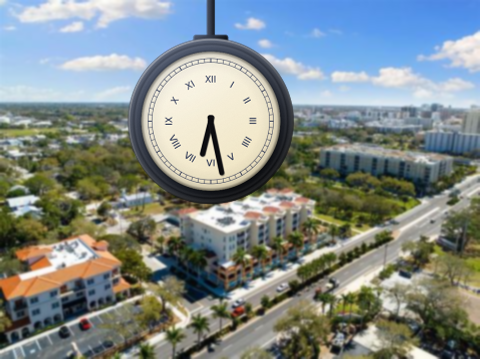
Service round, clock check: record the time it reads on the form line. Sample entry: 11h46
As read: 6h28
